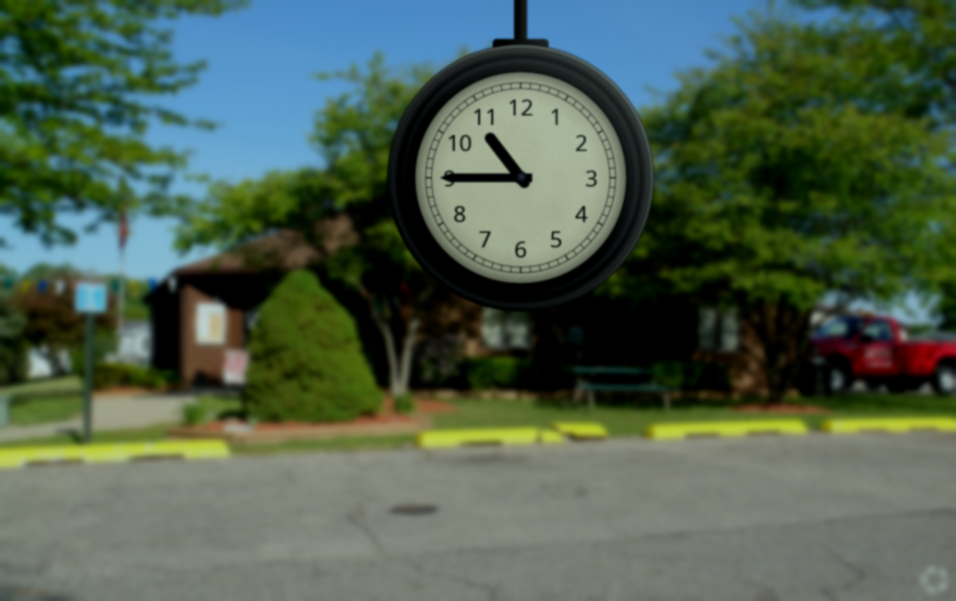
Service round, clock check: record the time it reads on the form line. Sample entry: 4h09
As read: 10h45
